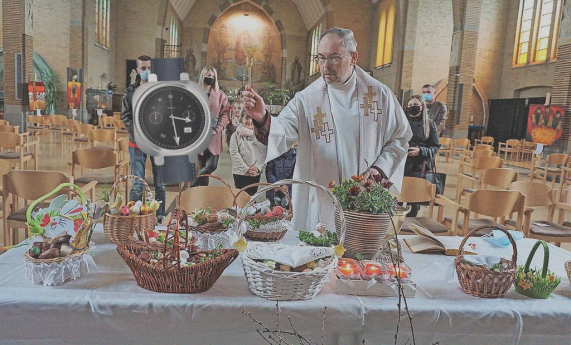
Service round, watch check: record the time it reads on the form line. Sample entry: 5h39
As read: 3h29
